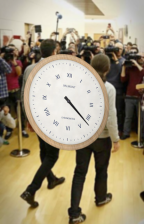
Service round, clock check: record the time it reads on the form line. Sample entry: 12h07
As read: 4h22
